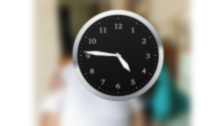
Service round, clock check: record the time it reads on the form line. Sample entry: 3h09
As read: 4h46
